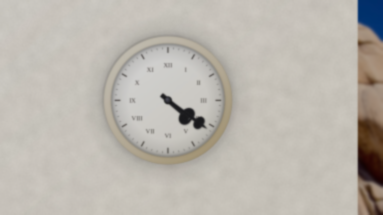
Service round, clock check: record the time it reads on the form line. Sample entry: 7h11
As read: 4h21
